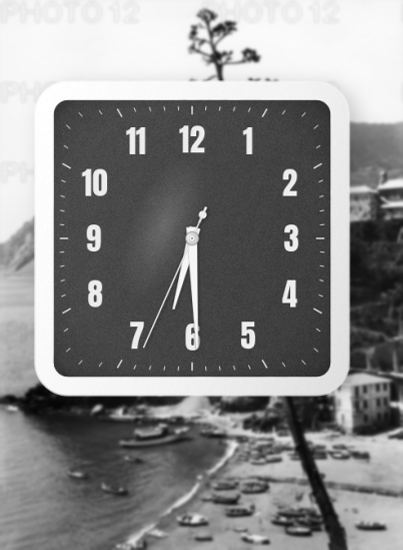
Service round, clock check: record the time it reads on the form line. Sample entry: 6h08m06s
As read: 6h29m34s
